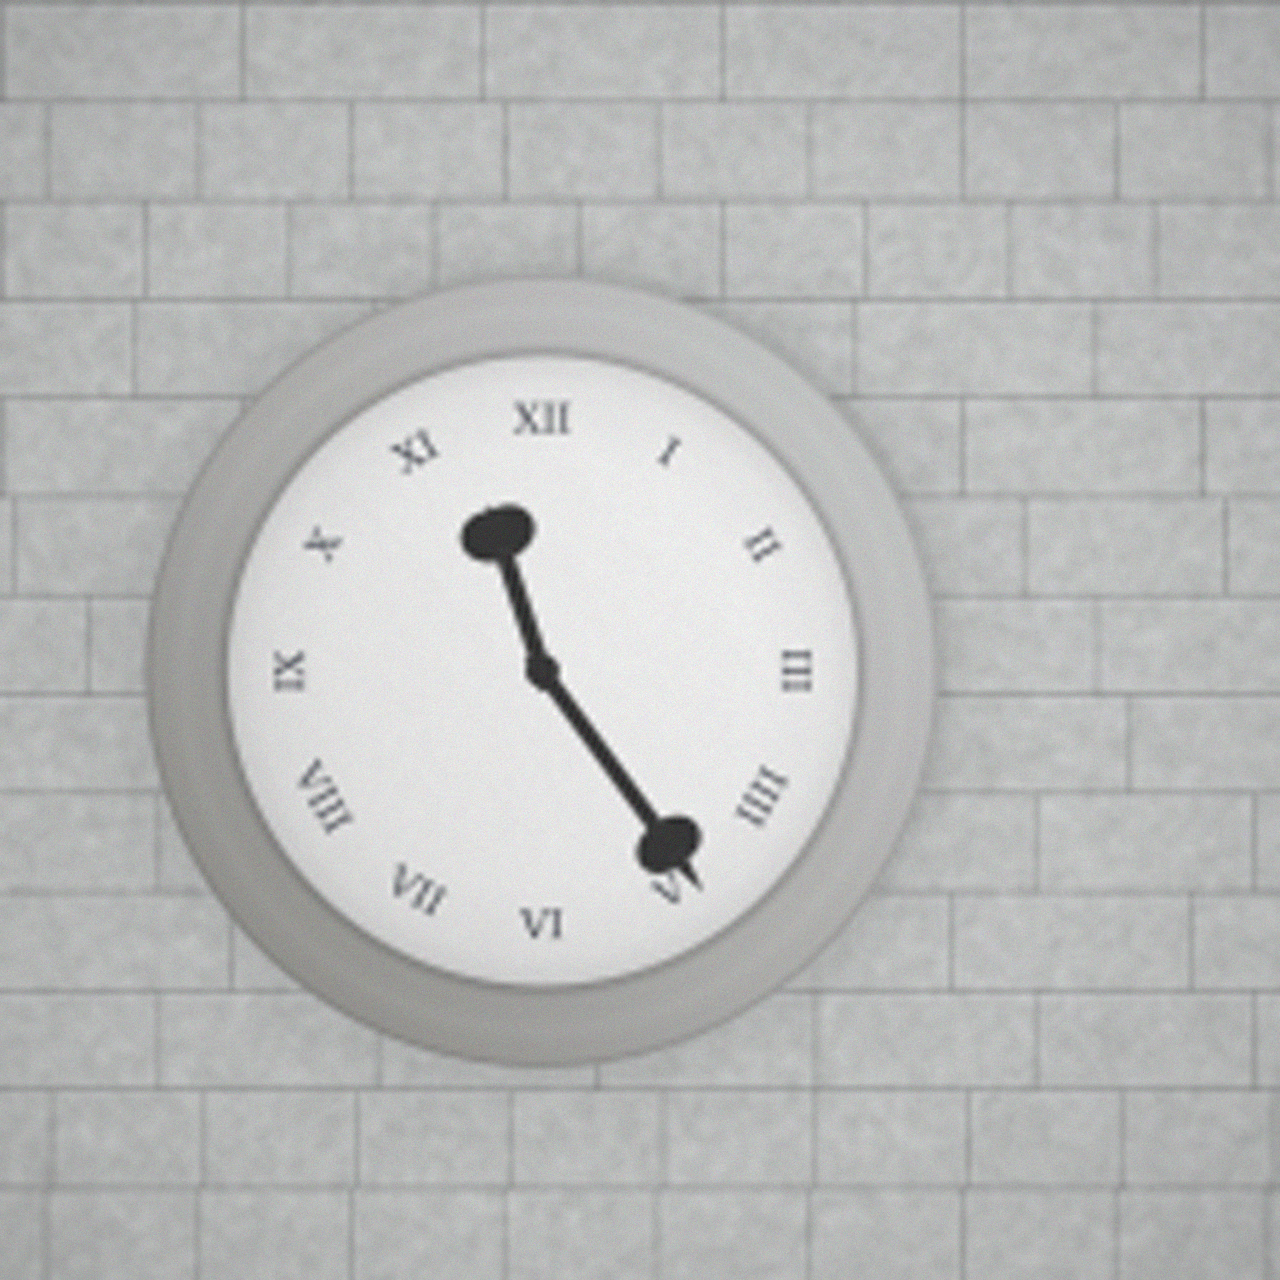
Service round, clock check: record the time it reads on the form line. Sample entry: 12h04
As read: 11h24
